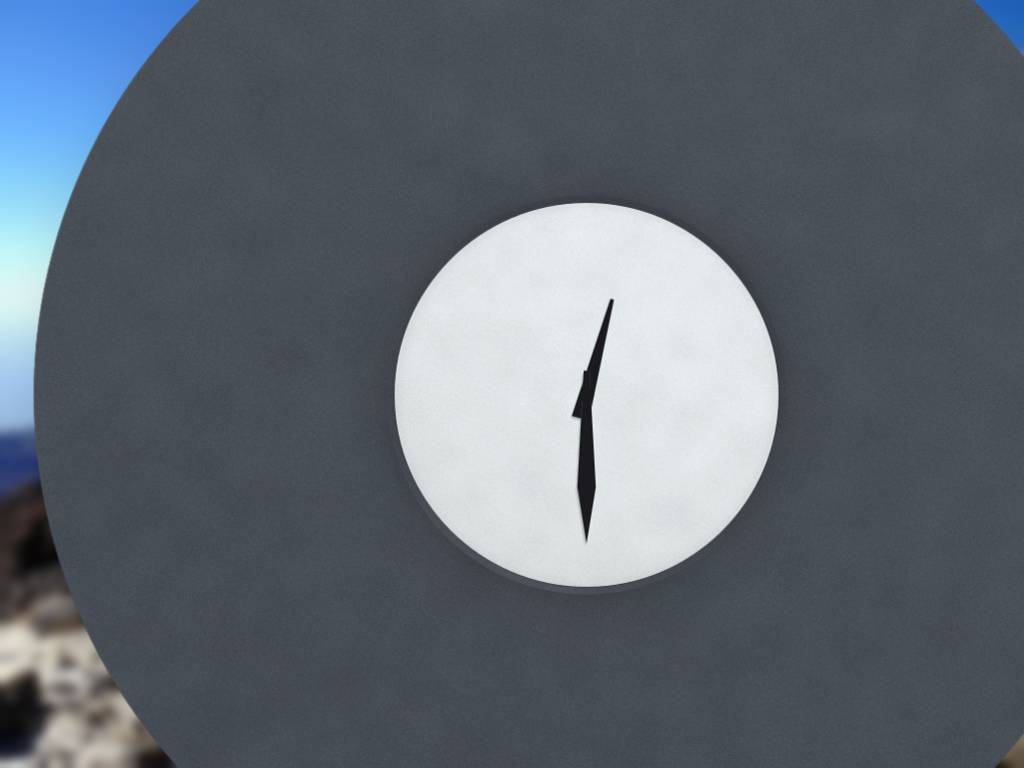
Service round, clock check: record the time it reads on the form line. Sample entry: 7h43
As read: 12h30
